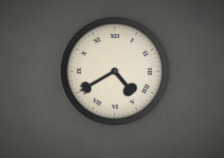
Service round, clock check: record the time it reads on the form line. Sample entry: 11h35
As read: 4h40
